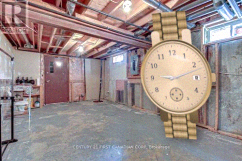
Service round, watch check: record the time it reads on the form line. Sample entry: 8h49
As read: 9h12
